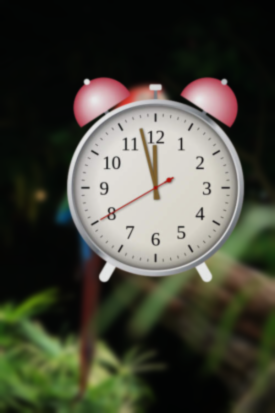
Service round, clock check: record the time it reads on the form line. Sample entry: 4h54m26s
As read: 11h57m40s
